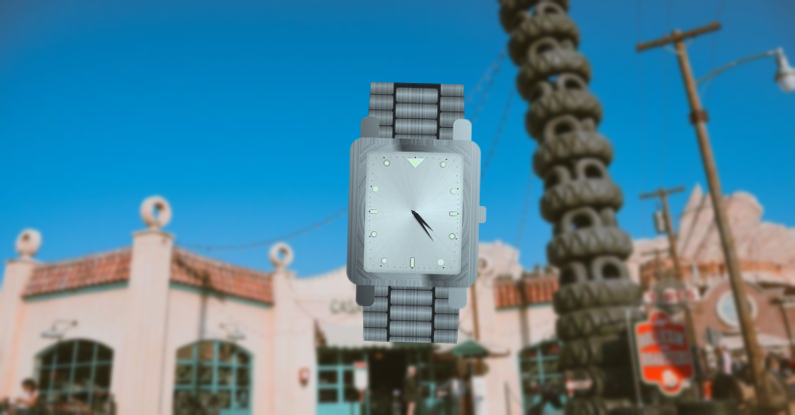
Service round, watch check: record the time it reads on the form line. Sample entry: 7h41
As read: 4h24
